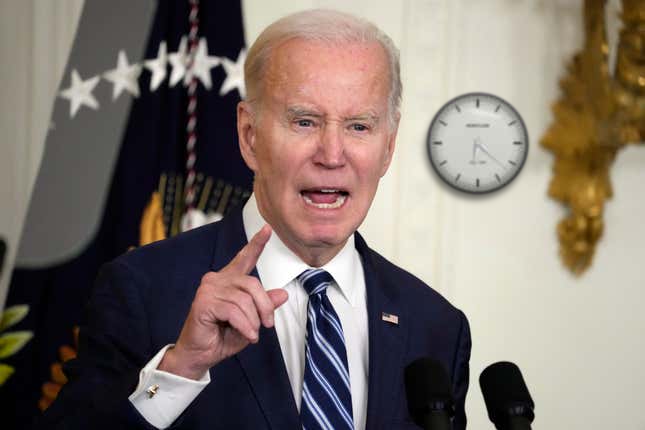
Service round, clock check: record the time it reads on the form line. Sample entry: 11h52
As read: 6h22
